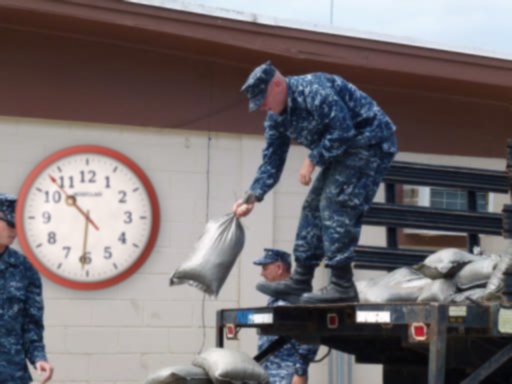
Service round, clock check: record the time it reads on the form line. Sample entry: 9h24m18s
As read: 10h30m53s
